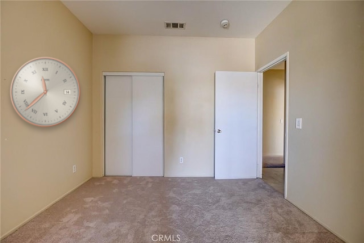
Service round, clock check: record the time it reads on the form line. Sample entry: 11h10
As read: 11h38
